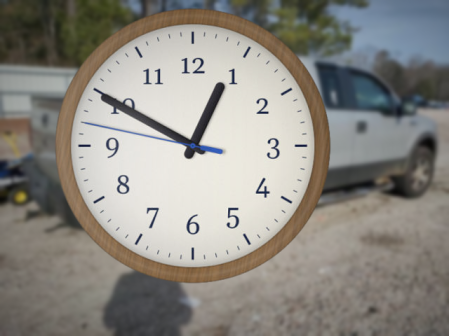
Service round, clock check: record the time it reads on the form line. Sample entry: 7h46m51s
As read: 12h49m47s
